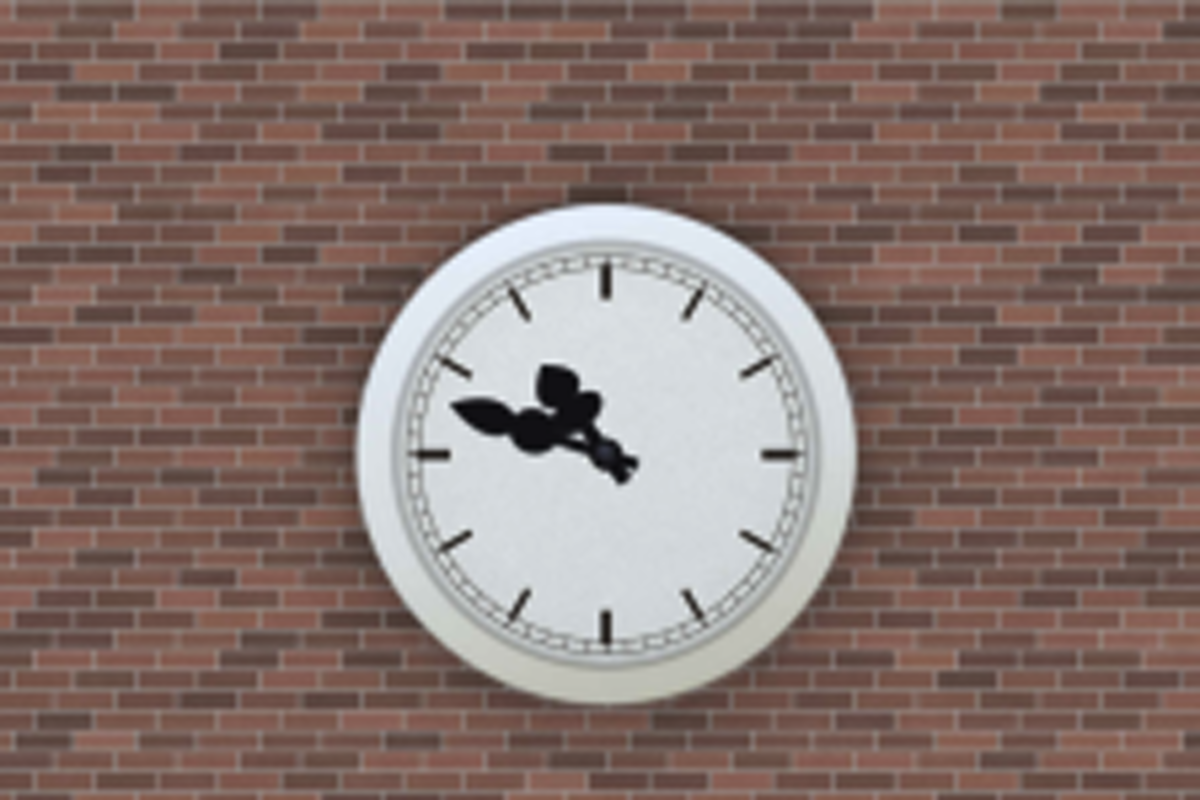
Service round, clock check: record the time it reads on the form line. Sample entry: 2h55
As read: 10h48
